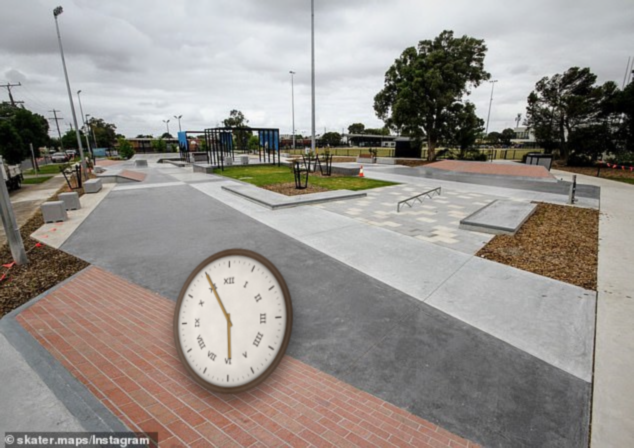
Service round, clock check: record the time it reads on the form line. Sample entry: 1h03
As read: 5h55
